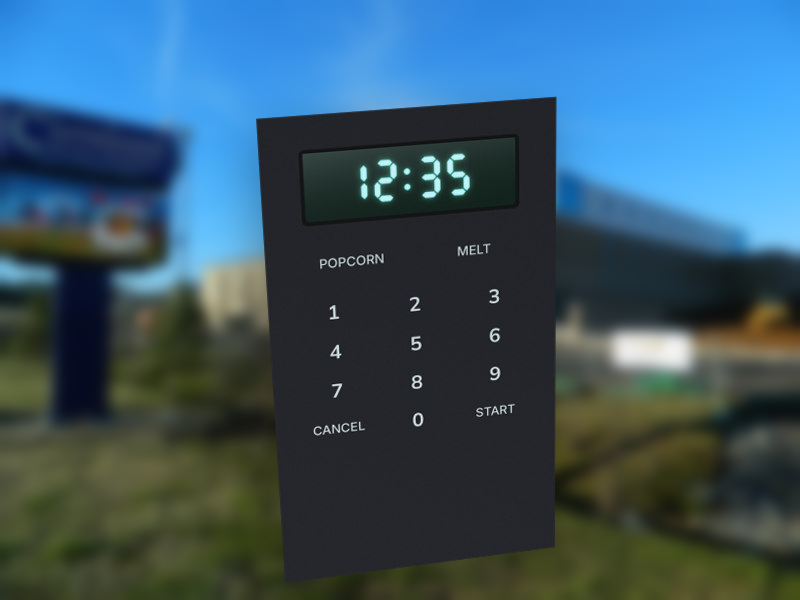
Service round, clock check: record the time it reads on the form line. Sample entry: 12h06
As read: 12h35
